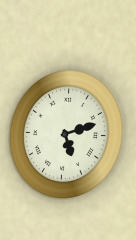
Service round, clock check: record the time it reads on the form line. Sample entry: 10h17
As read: 5h12
